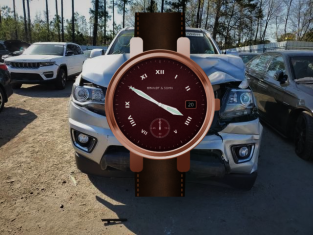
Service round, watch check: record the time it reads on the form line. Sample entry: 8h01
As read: 3h50
